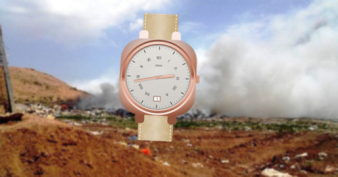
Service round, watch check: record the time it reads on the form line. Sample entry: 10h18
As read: 2h43
